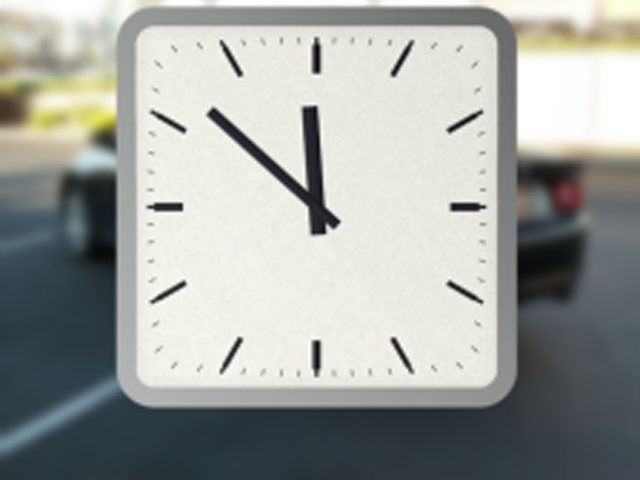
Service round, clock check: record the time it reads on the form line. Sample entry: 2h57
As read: 11h52
